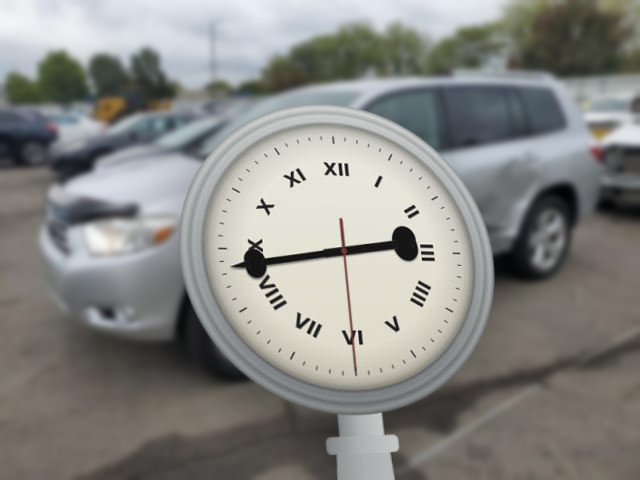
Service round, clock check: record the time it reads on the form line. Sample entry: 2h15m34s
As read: 2h43m30s
